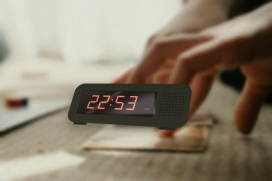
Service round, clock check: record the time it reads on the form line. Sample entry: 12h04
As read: 22h53
